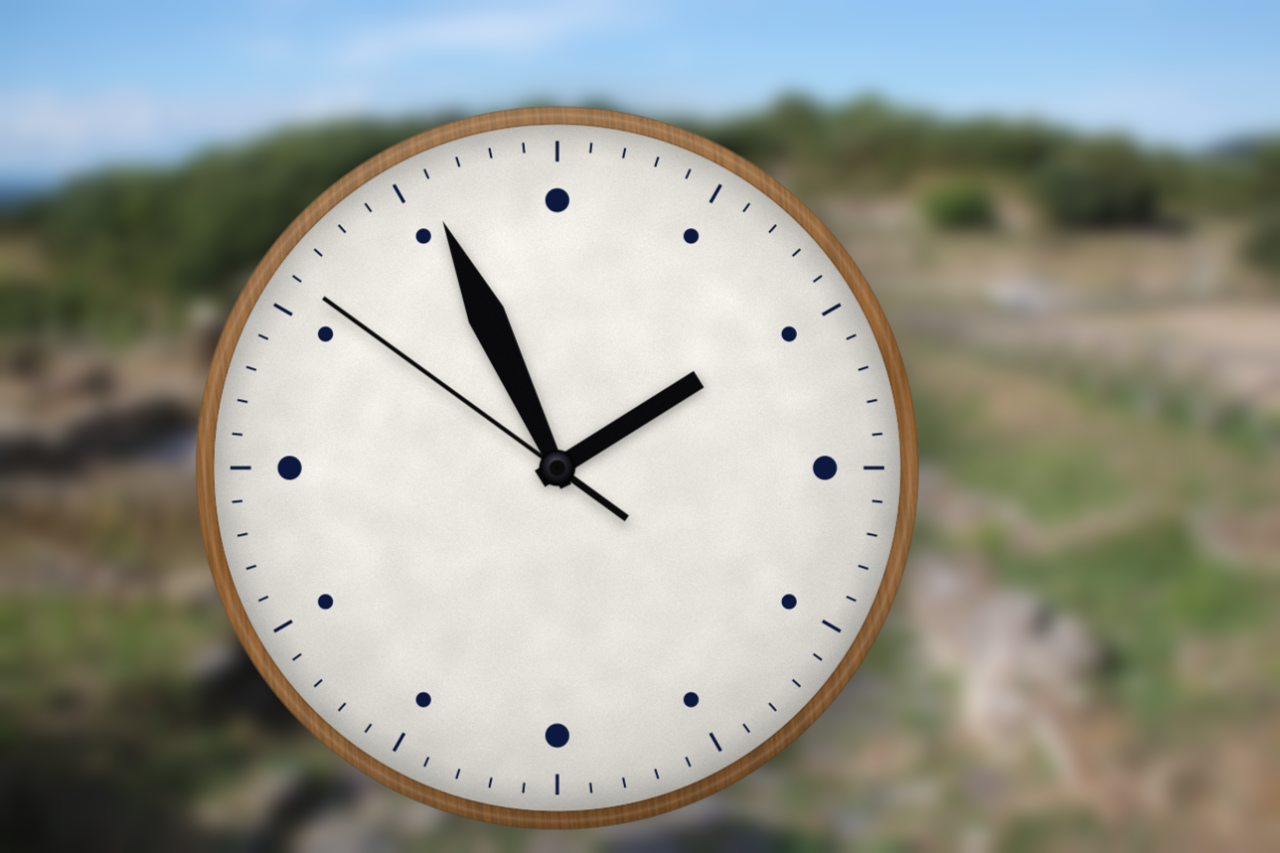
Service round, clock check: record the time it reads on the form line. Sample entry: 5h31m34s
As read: 1h55m51s
